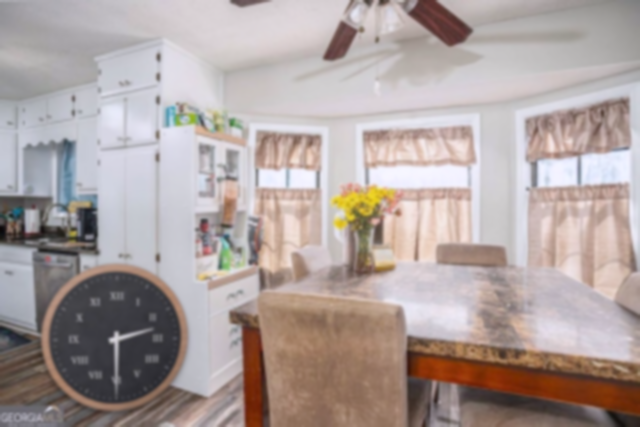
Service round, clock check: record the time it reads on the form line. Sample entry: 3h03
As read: 2h30
